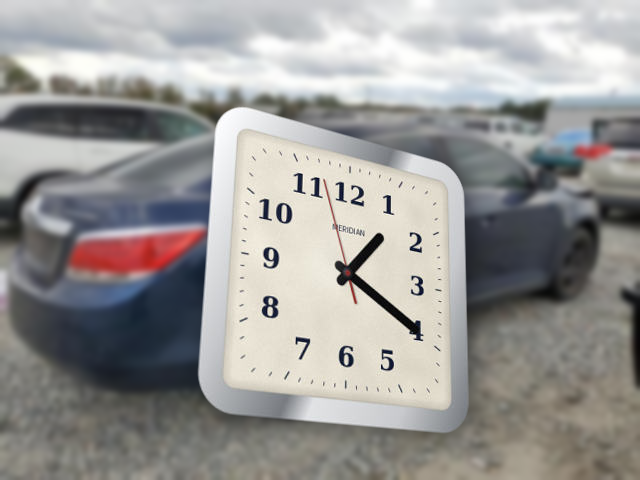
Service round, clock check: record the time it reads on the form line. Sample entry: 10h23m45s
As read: 1h19m57s
